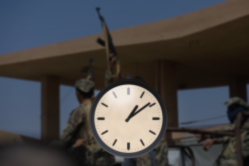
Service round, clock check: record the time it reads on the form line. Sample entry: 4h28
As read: 1h09
